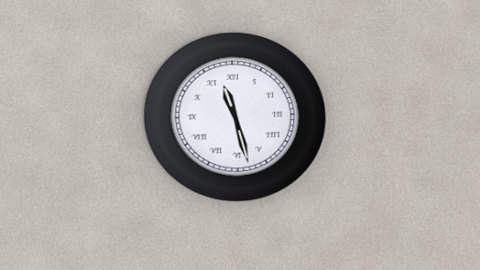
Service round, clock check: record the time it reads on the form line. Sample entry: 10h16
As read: 11h28
